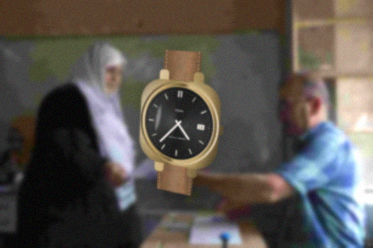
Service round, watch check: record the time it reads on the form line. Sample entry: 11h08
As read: 4h37
